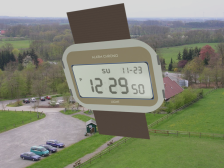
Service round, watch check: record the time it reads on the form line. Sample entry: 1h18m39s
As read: 12h29m50s
